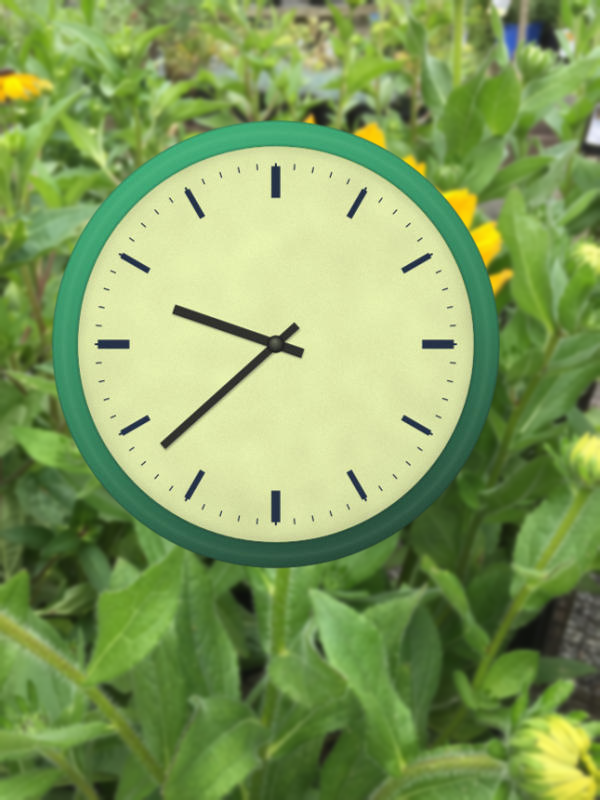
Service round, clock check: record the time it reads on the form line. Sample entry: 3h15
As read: 9h38
